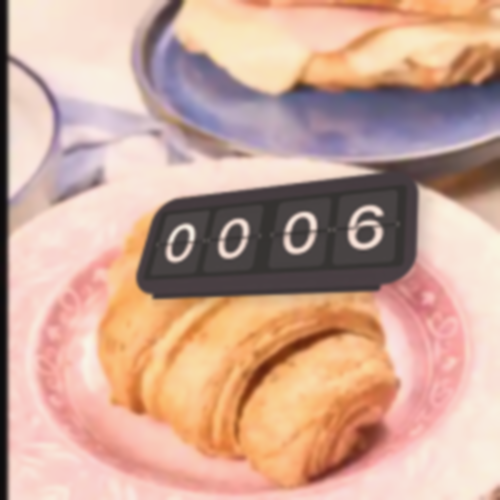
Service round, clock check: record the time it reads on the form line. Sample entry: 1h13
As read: 0h06
